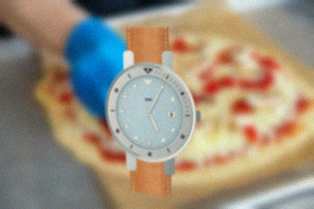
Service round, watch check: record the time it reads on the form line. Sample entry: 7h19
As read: 5h05
